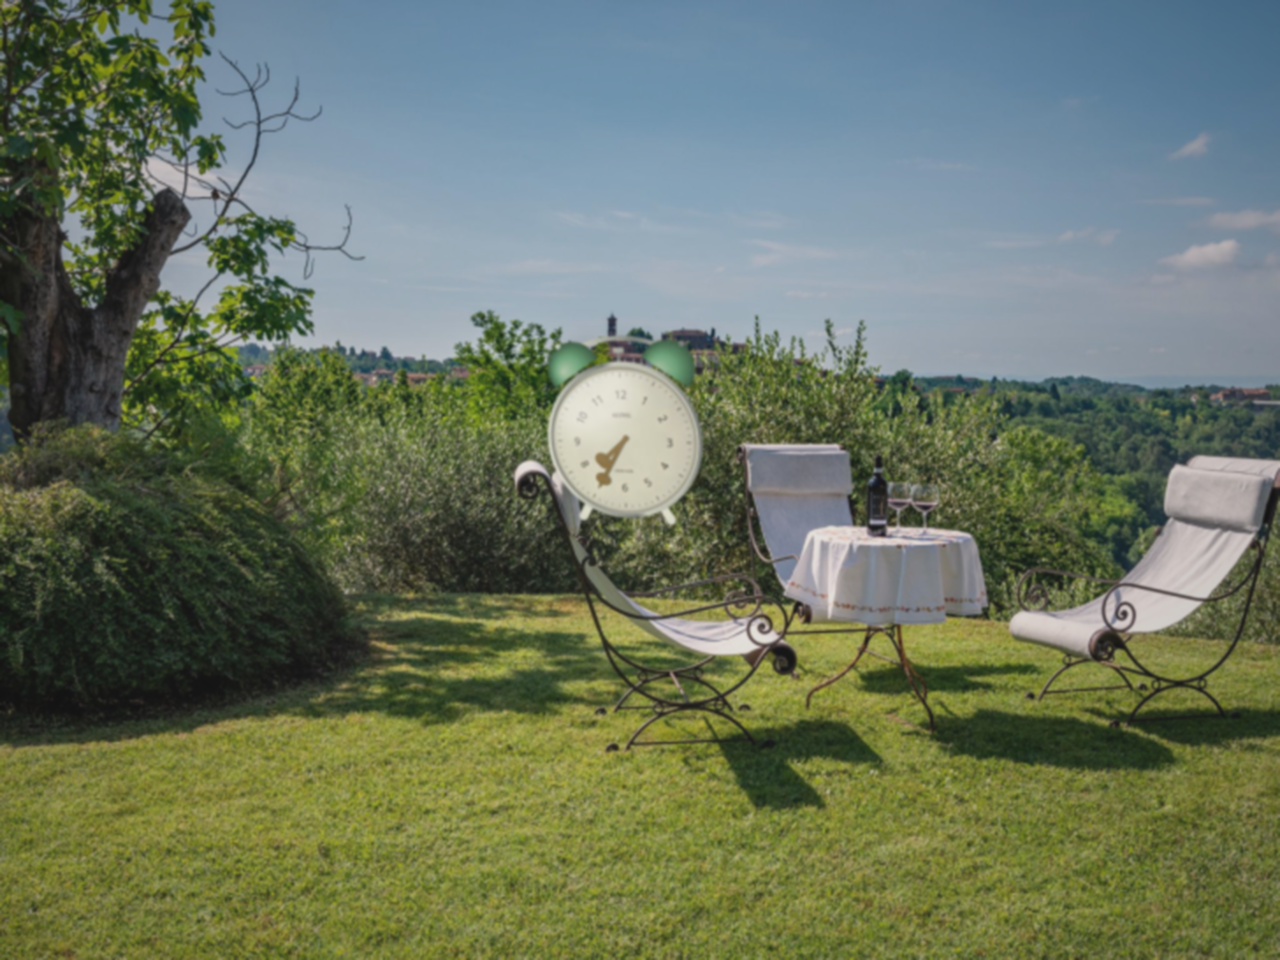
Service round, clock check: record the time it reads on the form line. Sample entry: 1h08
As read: 7h35
